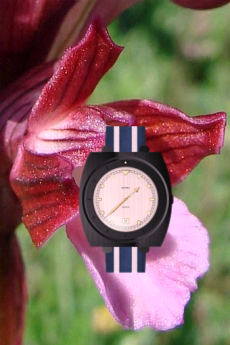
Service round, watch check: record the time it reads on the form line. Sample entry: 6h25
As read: 1h38
